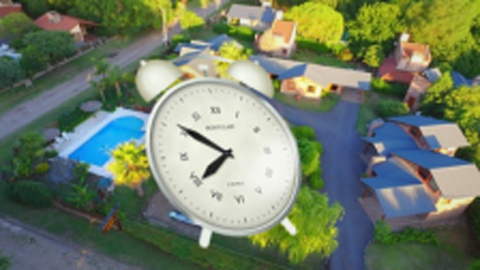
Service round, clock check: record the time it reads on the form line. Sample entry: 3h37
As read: 7h51
